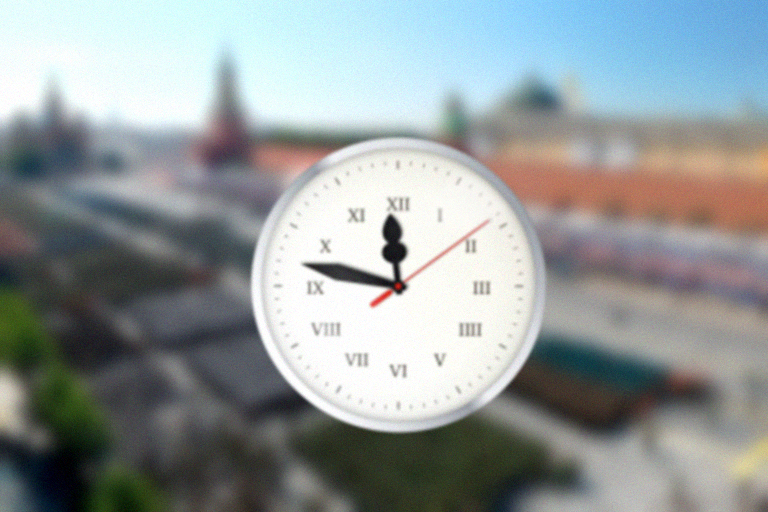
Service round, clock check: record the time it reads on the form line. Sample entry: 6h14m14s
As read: 11h47m09s
